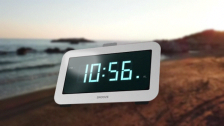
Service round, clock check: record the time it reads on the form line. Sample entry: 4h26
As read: 10h56
